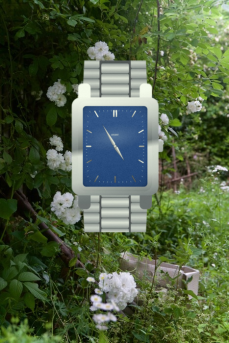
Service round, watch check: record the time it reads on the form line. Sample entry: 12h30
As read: 4h55
